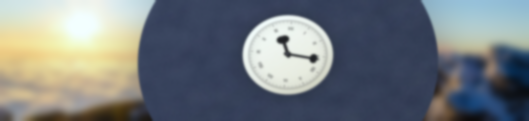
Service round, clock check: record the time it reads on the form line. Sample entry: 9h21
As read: 11h16
